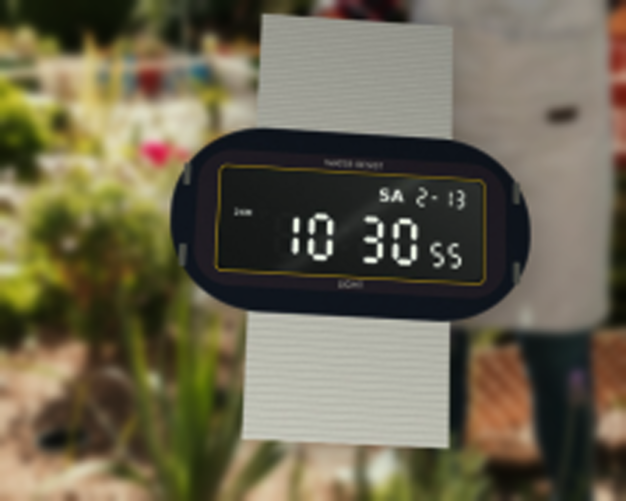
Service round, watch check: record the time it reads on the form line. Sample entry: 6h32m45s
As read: 10h30m55s
